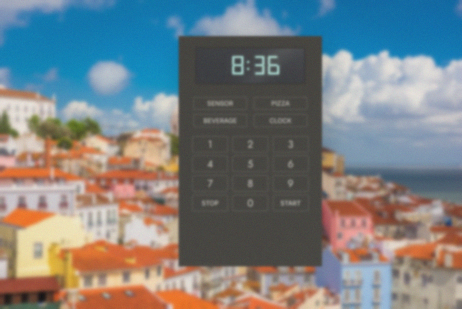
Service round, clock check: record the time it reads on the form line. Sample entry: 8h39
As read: 8h36
